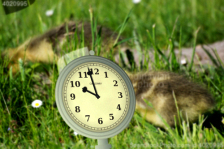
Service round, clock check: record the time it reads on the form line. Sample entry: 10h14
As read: 9h58
